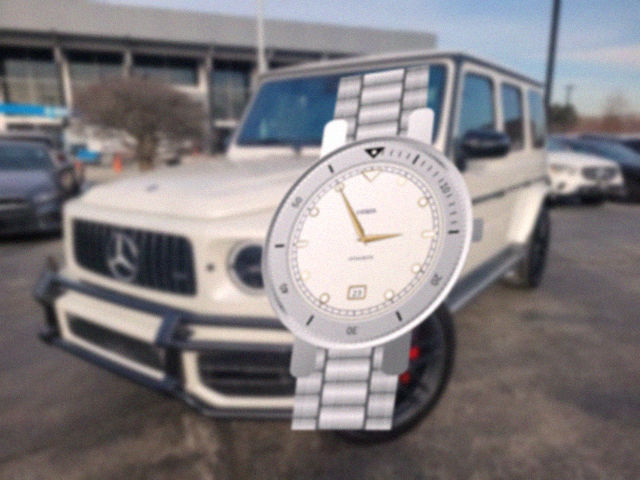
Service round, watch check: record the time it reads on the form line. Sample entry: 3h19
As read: 2h55
